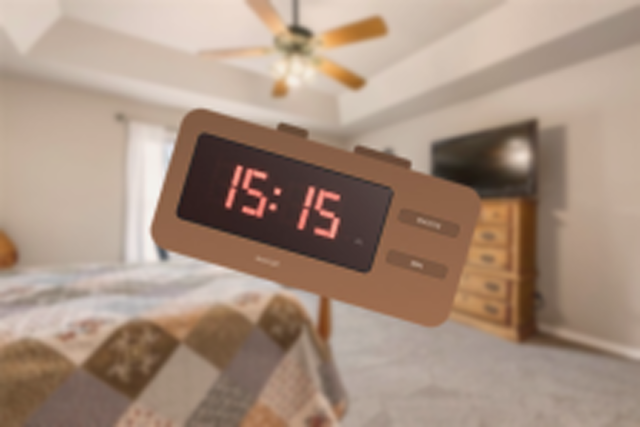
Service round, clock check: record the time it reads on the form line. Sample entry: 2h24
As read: 15h15
